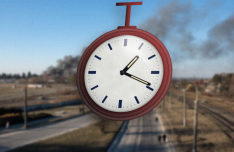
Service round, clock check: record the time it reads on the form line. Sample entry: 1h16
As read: 1h19
